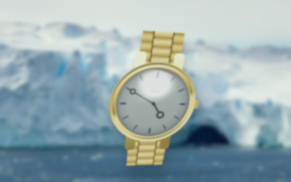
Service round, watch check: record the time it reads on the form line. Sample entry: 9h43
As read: 4h50
